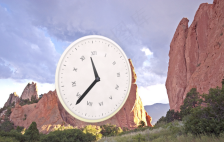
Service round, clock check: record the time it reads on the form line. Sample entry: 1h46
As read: 11h39
